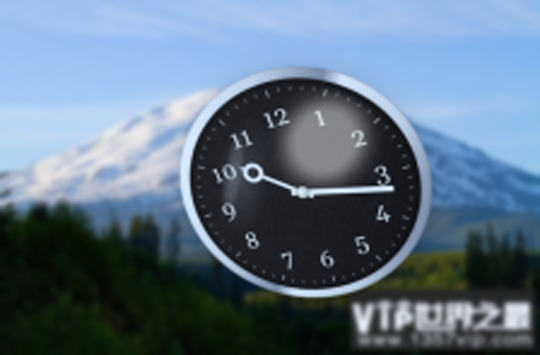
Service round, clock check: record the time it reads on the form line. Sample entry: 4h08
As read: 10h17
